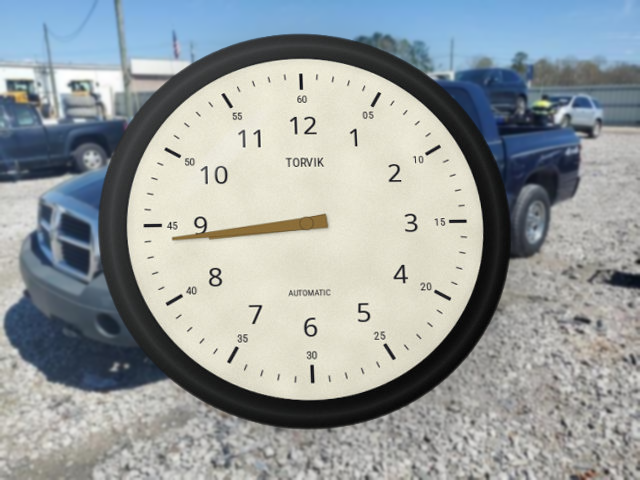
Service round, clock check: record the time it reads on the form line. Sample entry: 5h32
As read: 8h44
